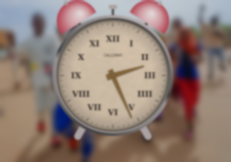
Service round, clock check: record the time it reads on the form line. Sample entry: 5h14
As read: 2h26
